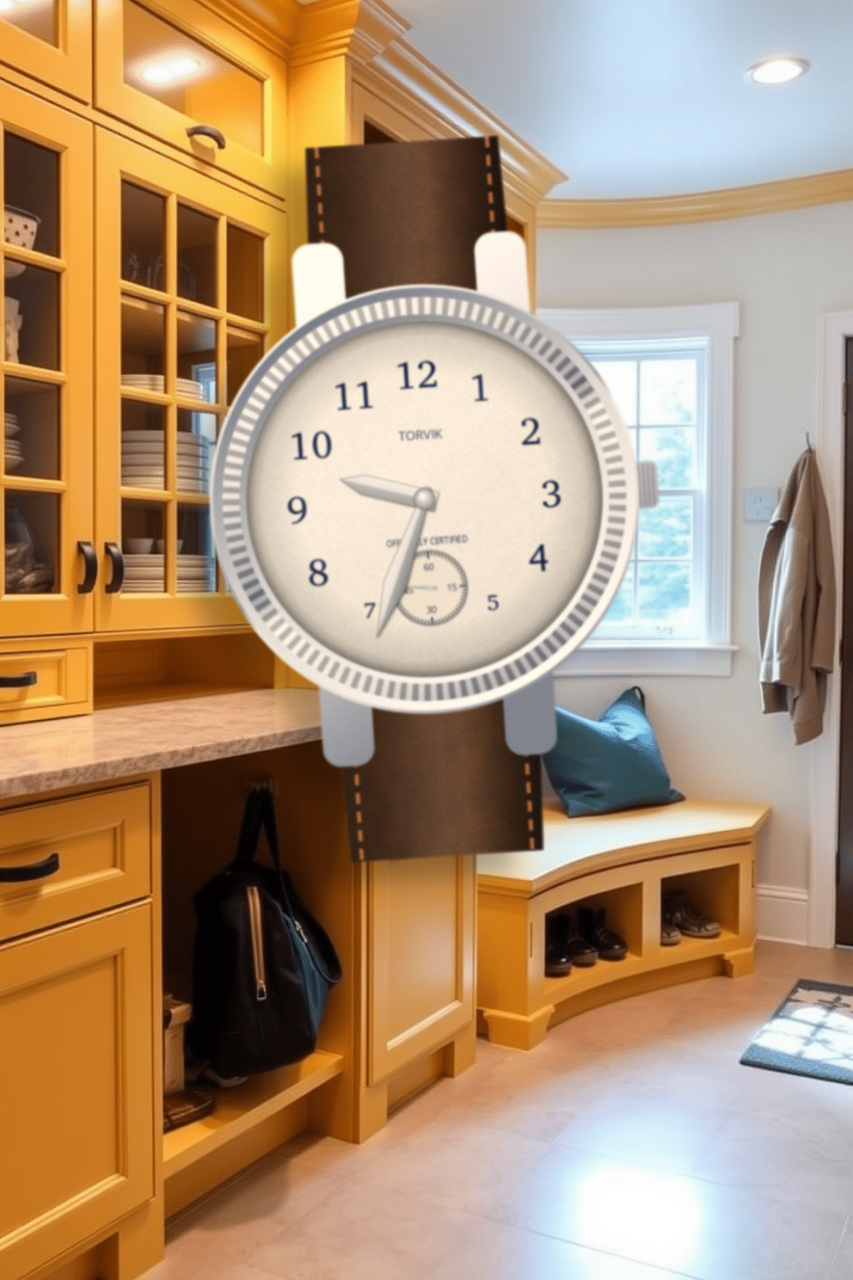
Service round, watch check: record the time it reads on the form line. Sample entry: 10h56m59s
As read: 9h33m46s
